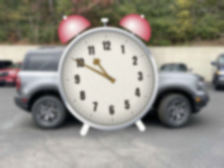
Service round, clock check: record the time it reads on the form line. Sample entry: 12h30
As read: 10h50
